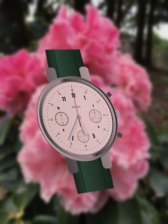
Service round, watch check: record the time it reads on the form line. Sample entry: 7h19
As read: 5h36
